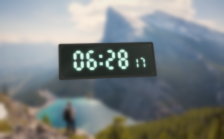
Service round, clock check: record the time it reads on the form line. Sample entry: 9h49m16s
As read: 6h28m17s
